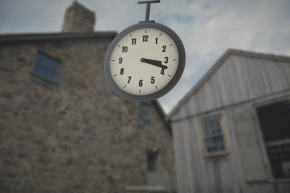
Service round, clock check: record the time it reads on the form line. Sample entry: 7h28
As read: 3h18
